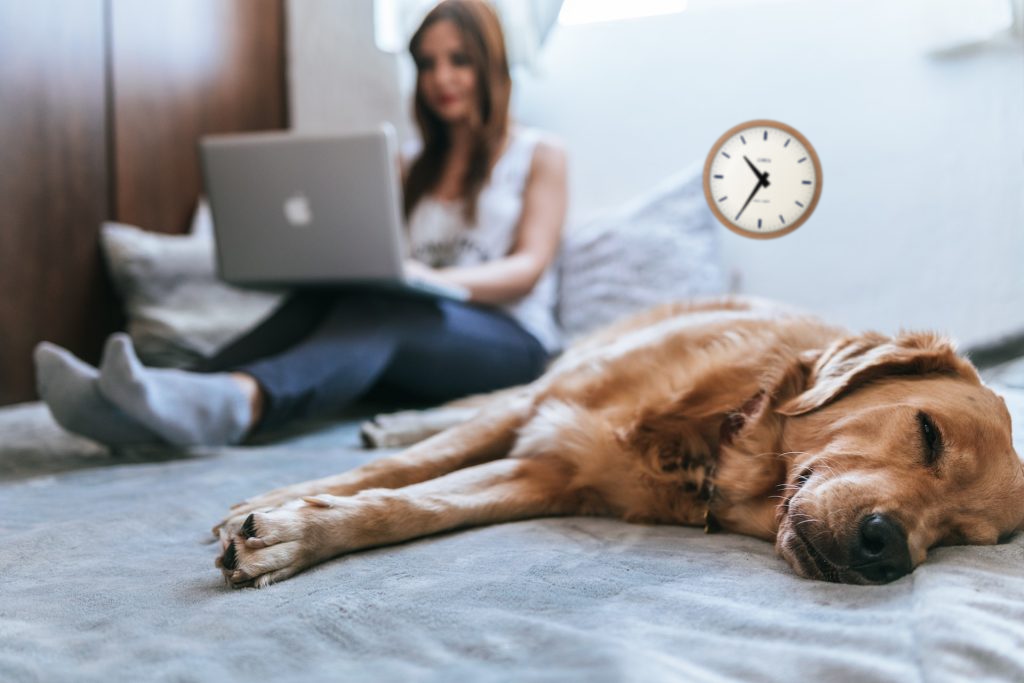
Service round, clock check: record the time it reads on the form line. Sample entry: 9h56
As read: 10h35
